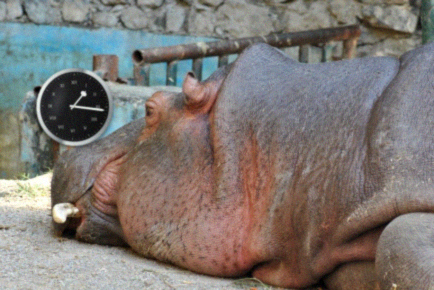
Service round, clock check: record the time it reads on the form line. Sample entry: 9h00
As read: 1h16
